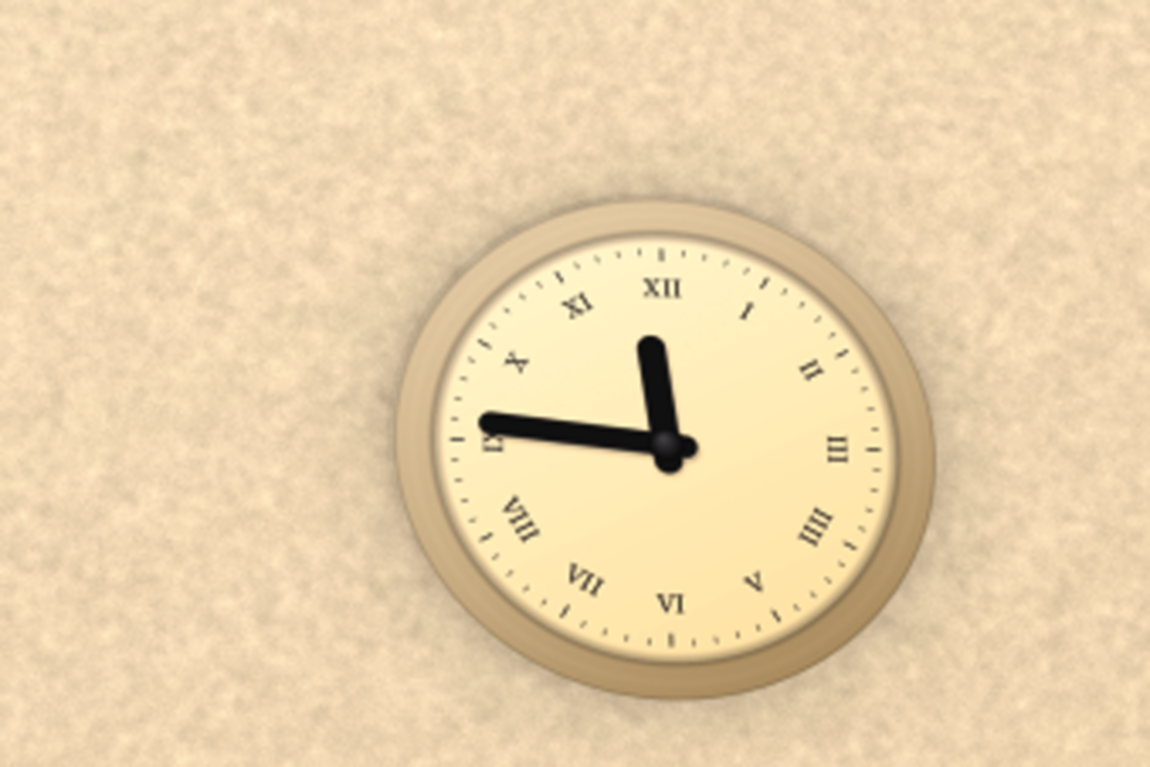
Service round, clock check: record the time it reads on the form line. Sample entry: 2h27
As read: 11h46
